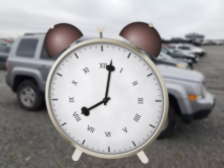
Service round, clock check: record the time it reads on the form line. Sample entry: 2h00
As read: 8h02
